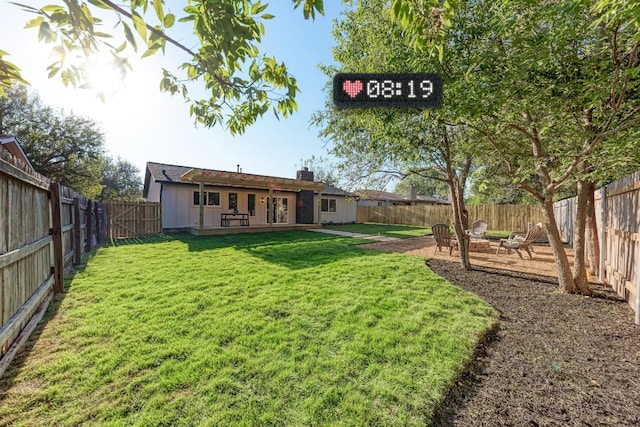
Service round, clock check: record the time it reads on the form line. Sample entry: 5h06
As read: 8h19
